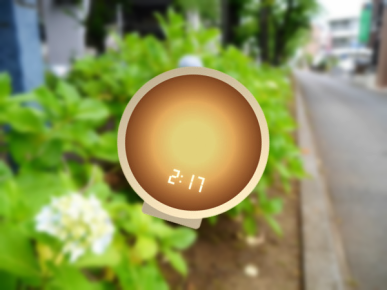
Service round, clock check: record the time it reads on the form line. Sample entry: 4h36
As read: 2h17
